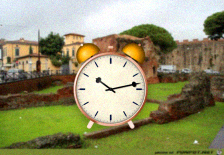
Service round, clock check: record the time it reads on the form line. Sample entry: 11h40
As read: 10h13
